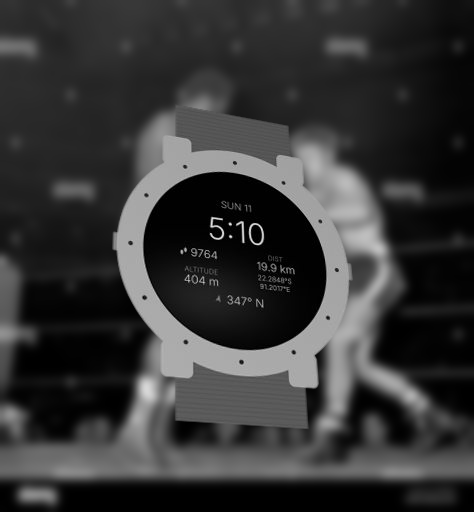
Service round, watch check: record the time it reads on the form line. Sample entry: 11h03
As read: 5h10
